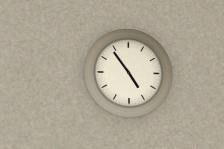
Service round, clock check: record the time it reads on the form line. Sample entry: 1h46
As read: 4h54
